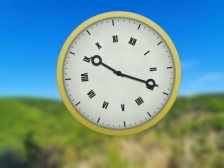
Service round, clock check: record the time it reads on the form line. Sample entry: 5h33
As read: 9h14
